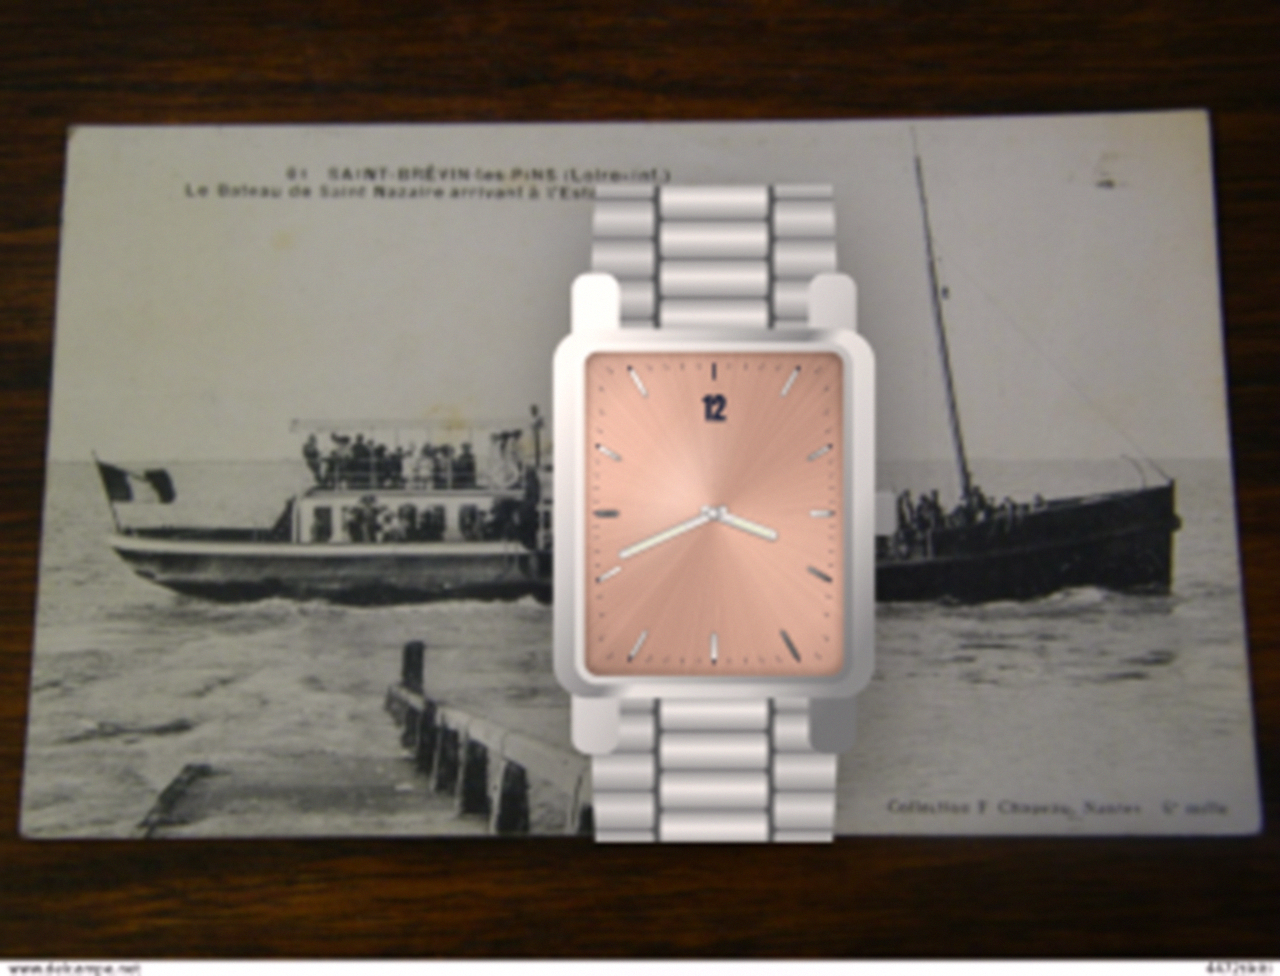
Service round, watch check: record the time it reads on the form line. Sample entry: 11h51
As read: 3h41
